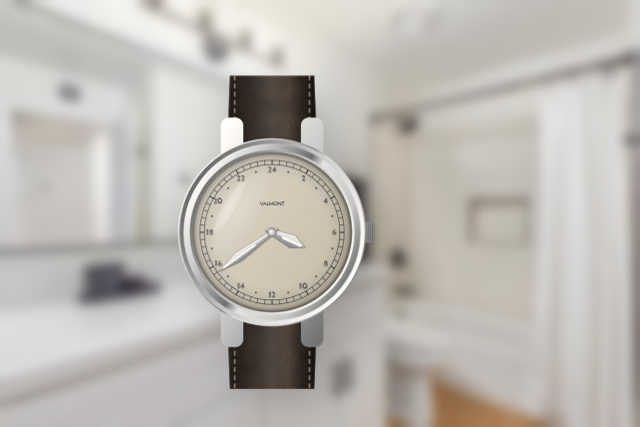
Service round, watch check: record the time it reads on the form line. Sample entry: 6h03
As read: 7h39
